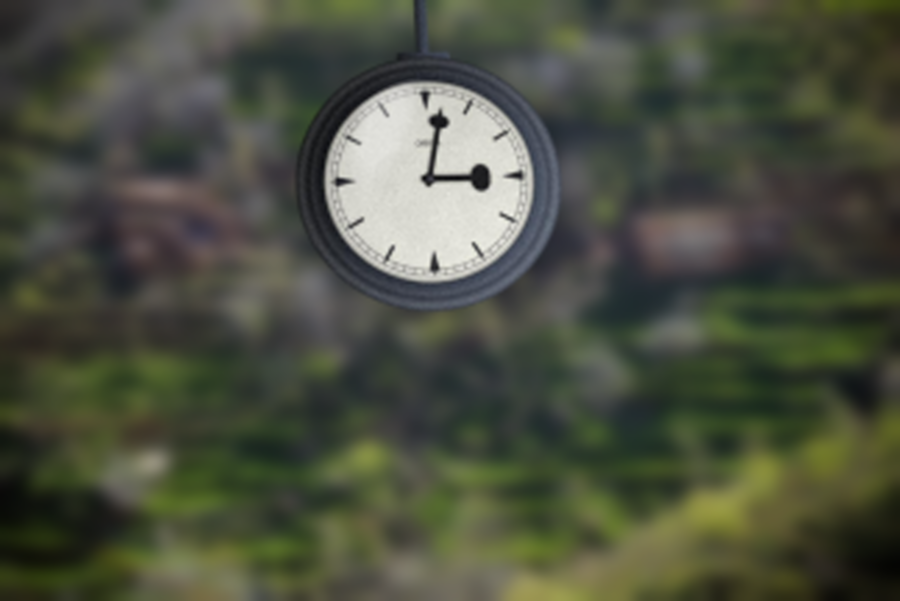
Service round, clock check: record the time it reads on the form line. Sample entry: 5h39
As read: 3h02
